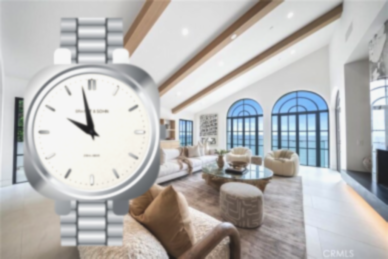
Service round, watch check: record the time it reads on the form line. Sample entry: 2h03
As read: 9h58
